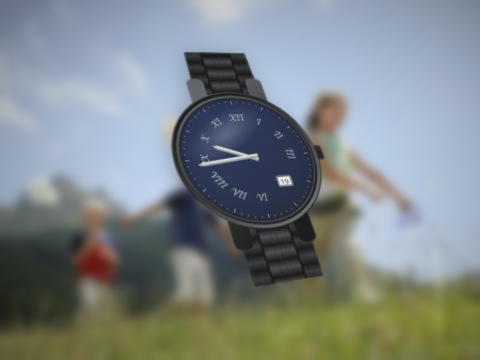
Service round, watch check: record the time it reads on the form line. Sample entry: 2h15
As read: 9h44
